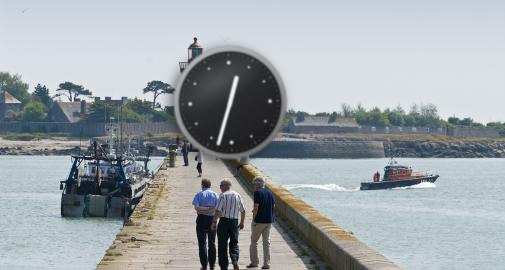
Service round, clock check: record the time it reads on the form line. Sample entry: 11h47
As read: 12h33
